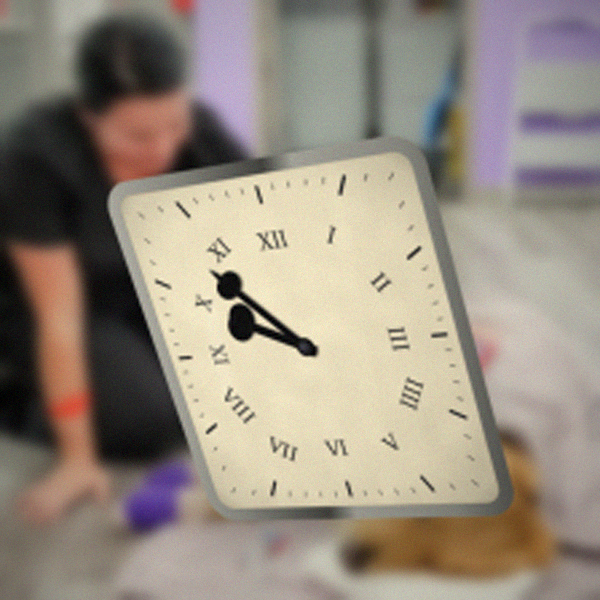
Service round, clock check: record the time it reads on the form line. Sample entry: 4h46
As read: 9h53
